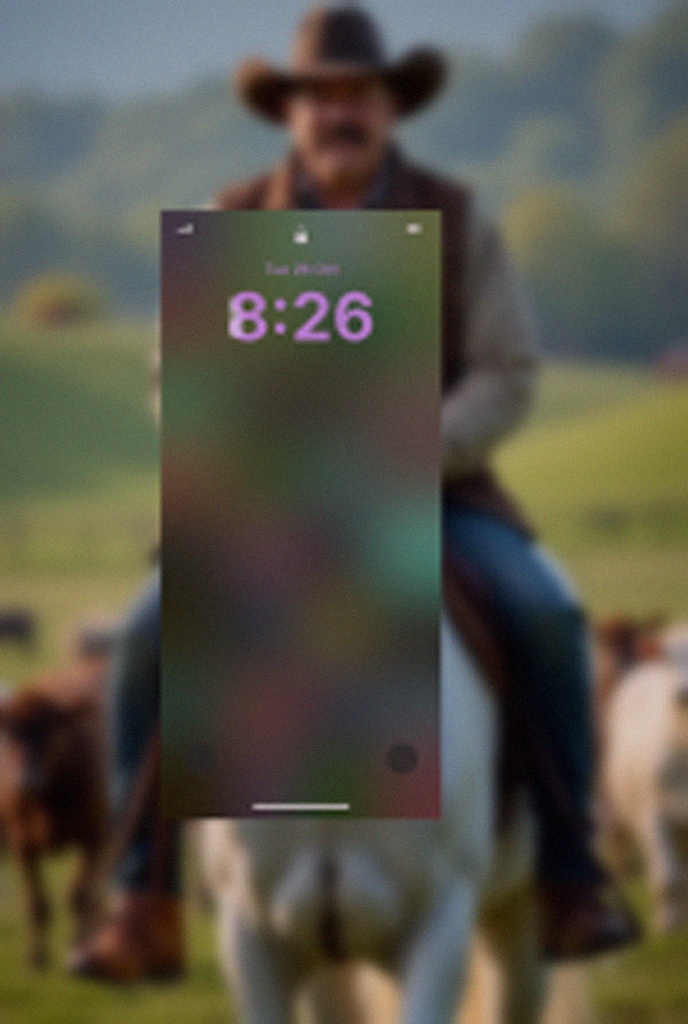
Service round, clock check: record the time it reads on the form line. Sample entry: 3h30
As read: 8h26
